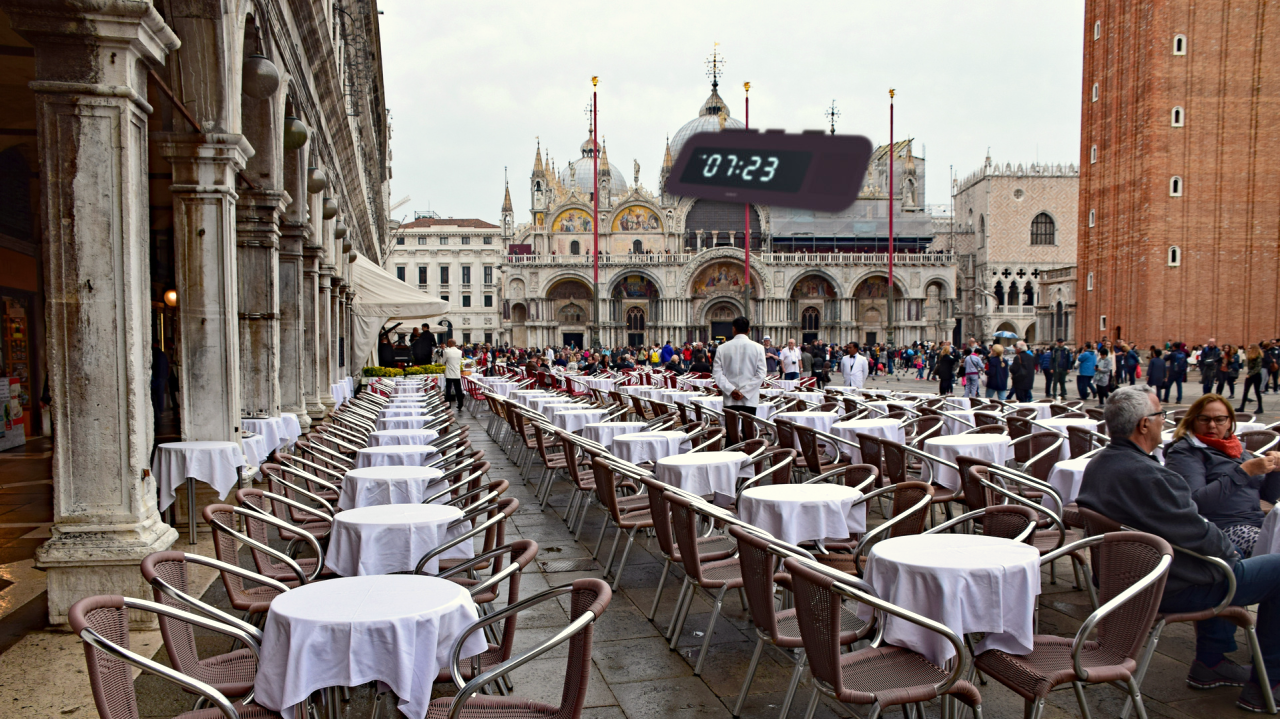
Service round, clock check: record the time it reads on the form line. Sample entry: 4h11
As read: 7h23
